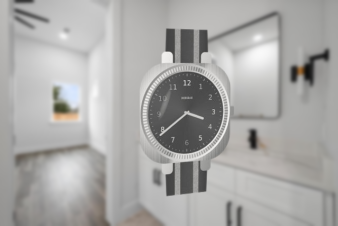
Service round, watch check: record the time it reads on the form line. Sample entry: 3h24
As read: 3h39
